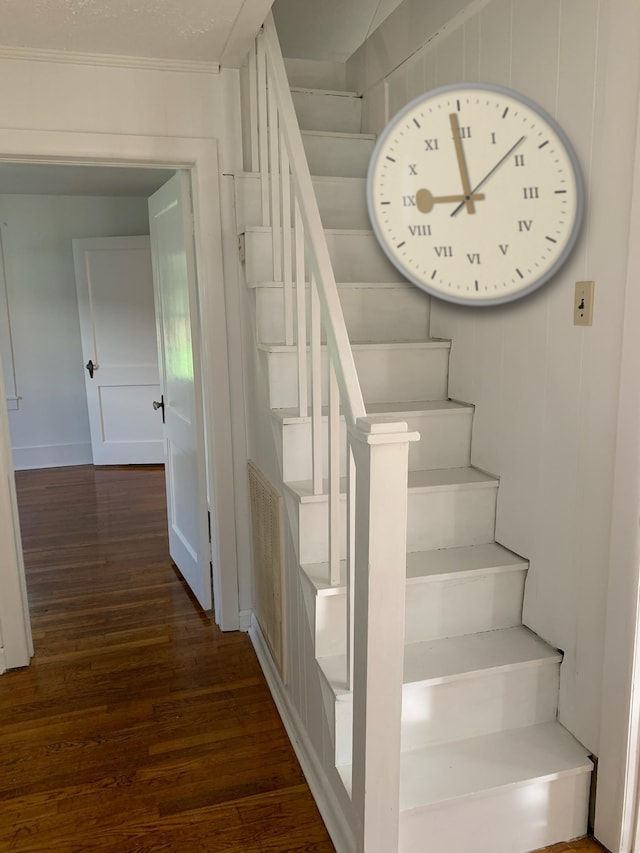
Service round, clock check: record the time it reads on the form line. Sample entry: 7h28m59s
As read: 8h59m08s
